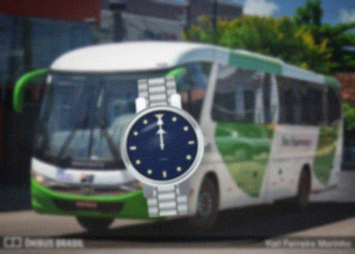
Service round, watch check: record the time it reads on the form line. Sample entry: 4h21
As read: 12h00
